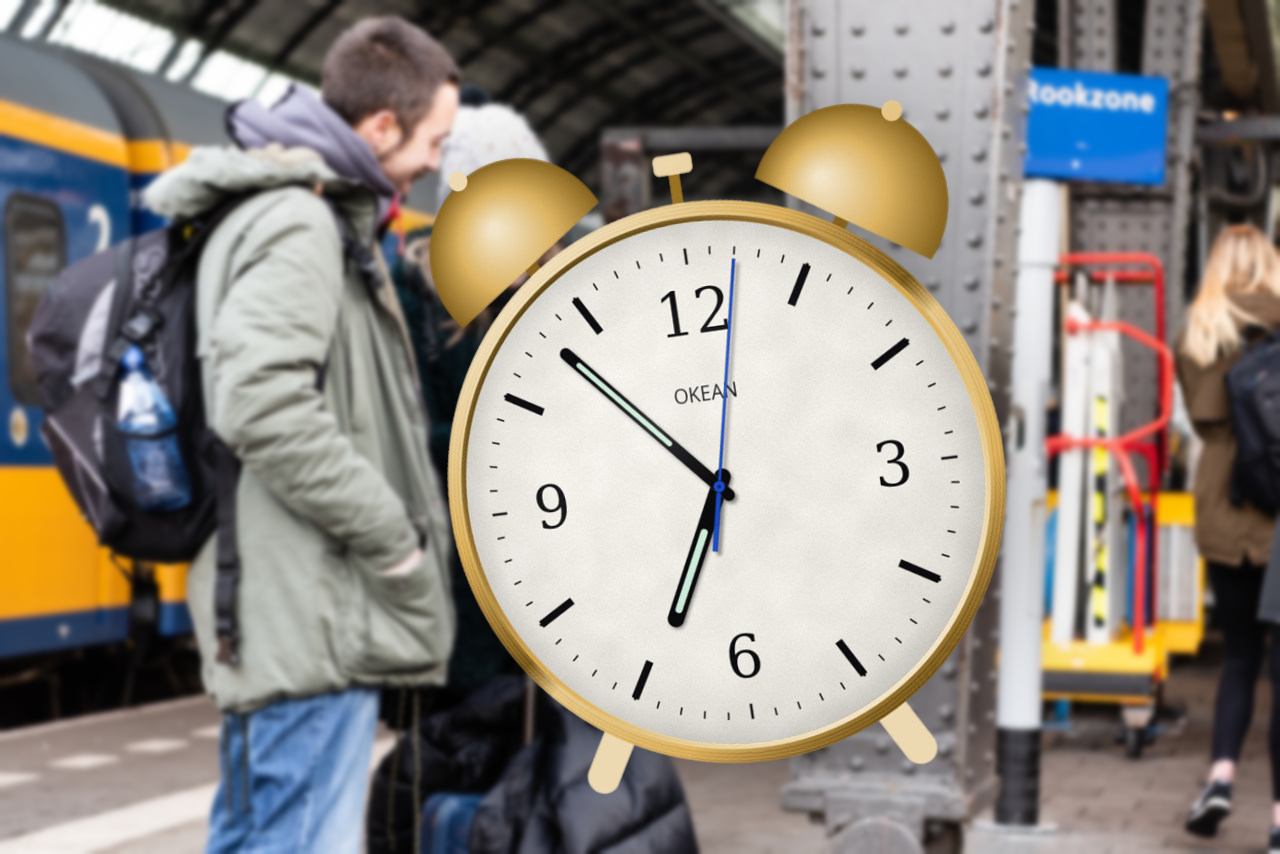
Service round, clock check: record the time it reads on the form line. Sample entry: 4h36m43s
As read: 6h53m02s
